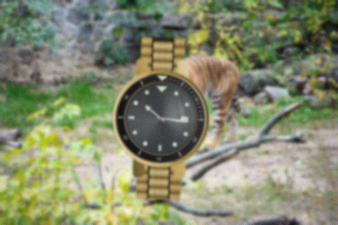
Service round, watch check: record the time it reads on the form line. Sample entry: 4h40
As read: 10h16
